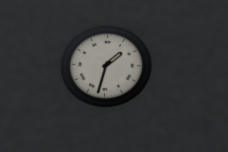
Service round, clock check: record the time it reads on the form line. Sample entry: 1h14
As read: 1h32
